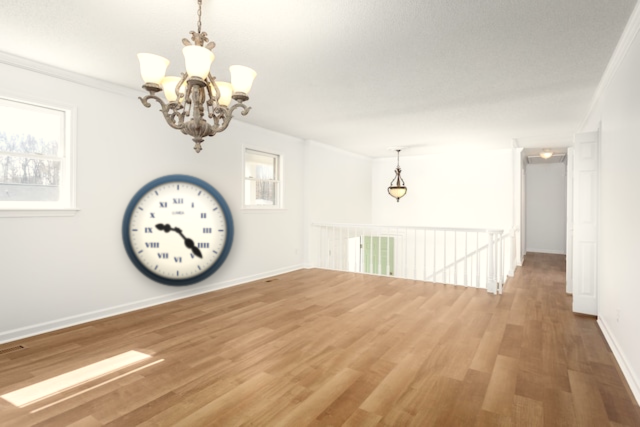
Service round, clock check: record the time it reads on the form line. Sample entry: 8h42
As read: 9h23
